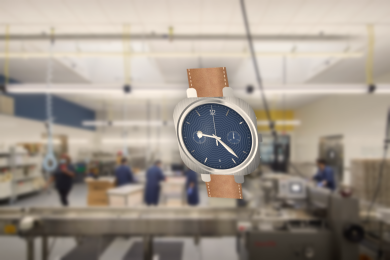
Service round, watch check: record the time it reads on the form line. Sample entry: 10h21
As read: 9h23
